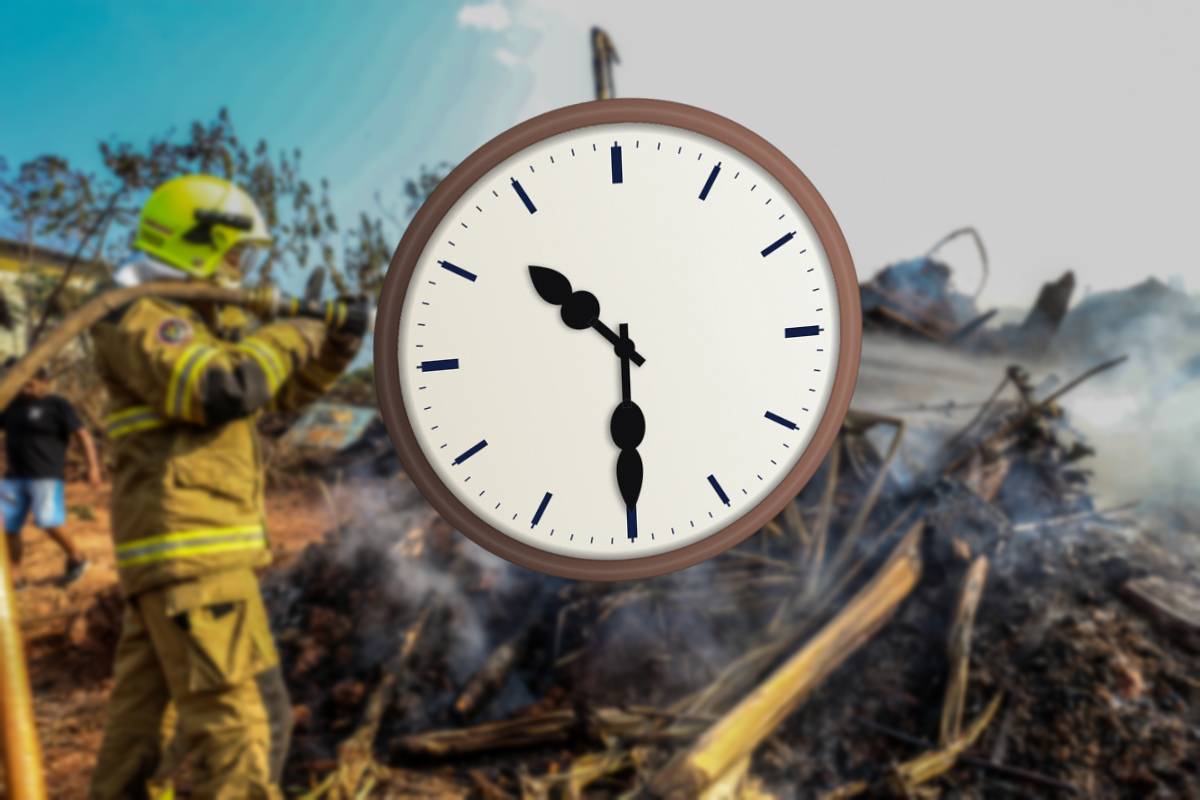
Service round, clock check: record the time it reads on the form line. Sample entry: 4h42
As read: 10h30
